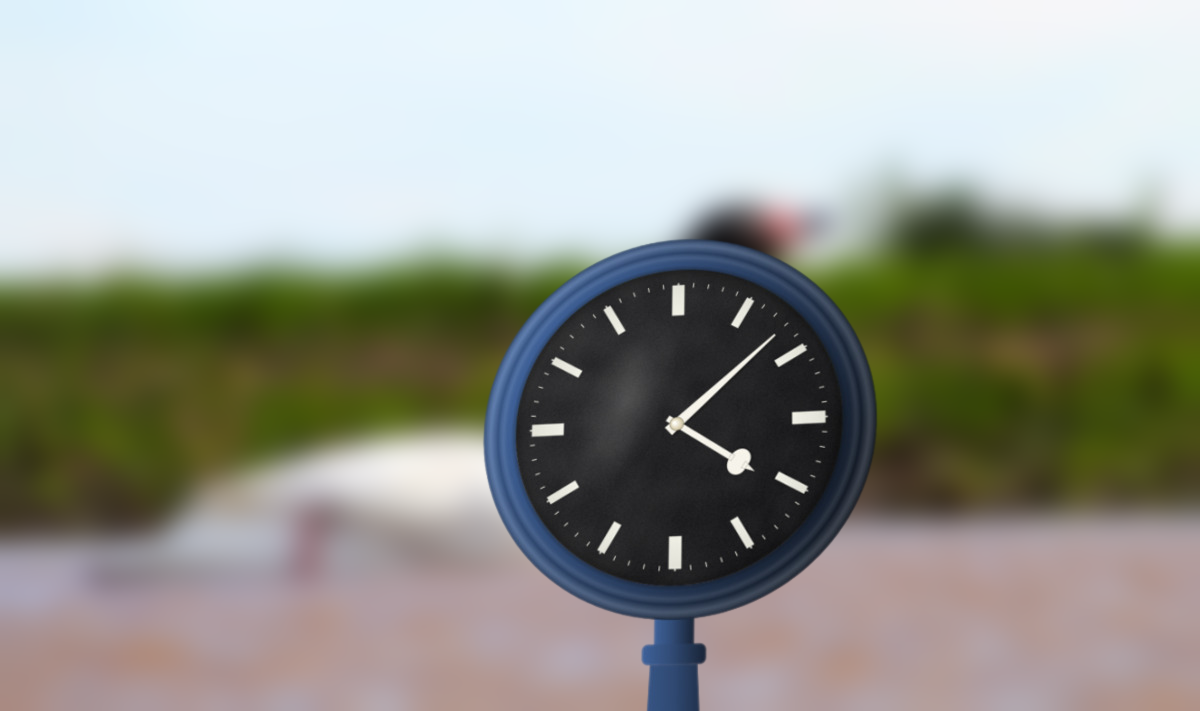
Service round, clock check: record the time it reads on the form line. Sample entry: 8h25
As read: 4h08
